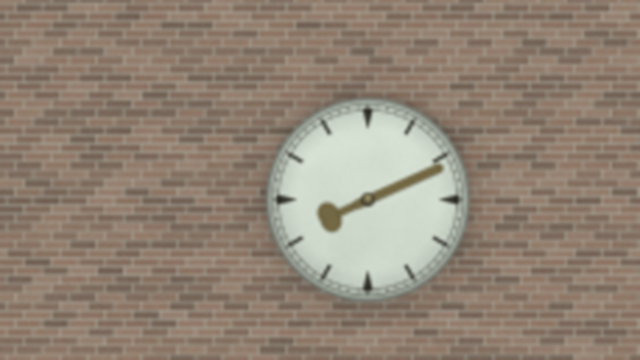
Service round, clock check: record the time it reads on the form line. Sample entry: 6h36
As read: 8h11
